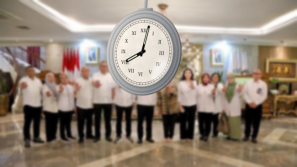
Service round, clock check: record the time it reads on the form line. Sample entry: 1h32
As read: 8h02
